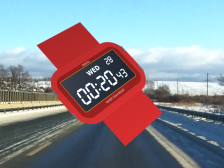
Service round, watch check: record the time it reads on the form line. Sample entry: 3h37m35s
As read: 0h20m43s
